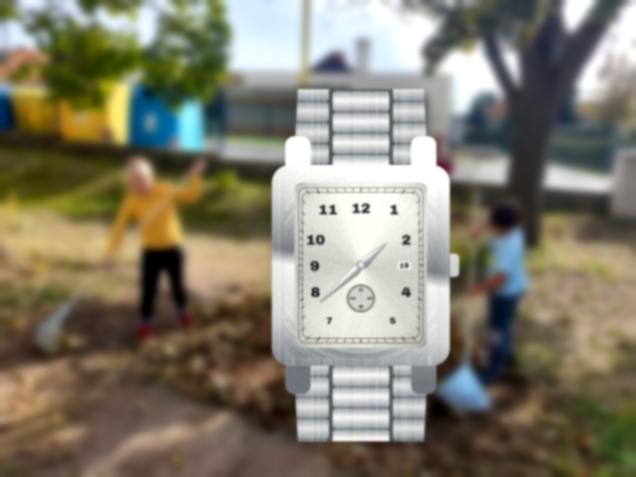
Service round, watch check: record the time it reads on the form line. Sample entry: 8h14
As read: 1h38
